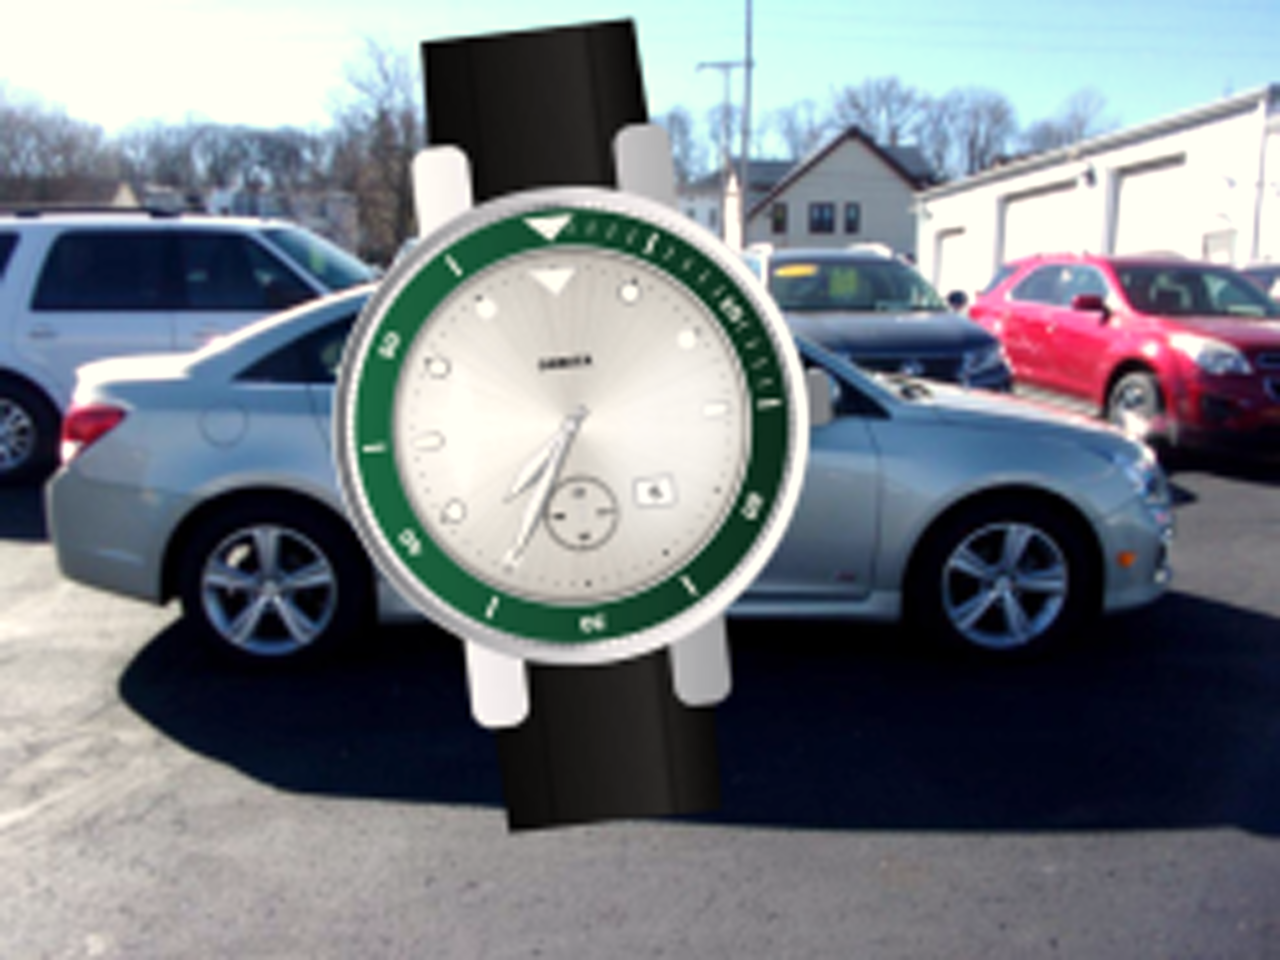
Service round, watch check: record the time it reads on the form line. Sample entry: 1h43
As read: 7h35
